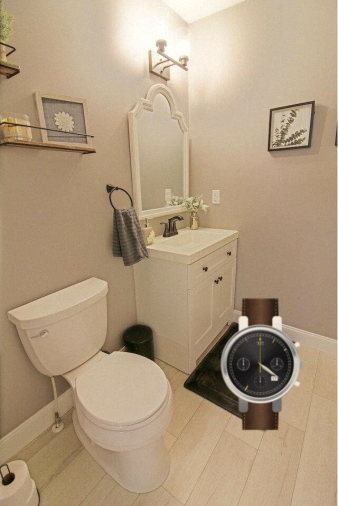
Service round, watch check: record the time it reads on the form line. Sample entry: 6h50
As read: 4h21
